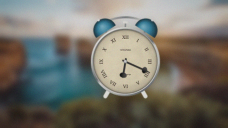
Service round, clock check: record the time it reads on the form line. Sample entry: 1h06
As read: 6h19
